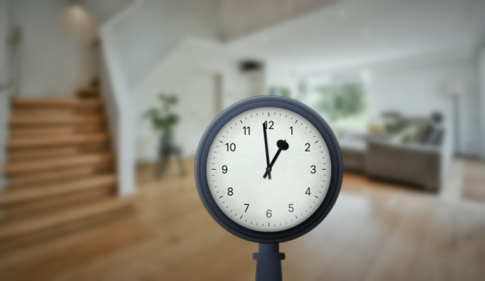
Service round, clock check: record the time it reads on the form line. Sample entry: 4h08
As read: 12h59
